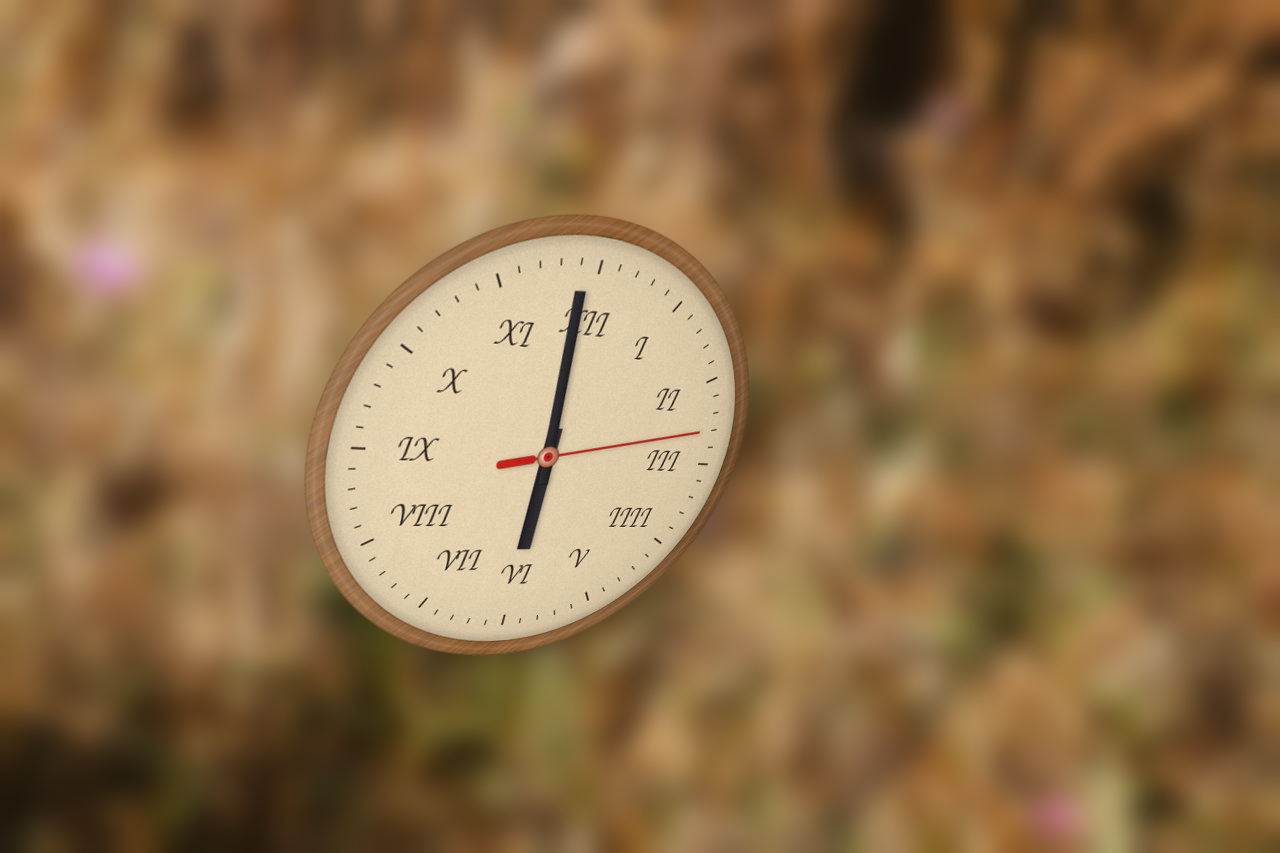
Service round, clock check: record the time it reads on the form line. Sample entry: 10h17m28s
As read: 5h59m13s
